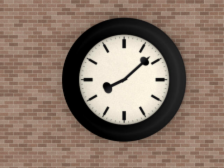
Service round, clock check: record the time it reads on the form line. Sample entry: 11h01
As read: 8h08
